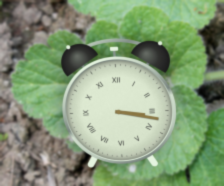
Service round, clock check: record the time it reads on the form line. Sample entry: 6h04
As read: 3h17
